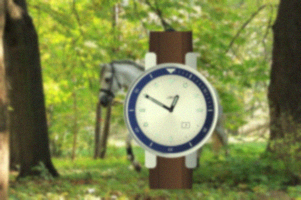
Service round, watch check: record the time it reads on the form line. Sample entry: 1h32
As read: 12h50
